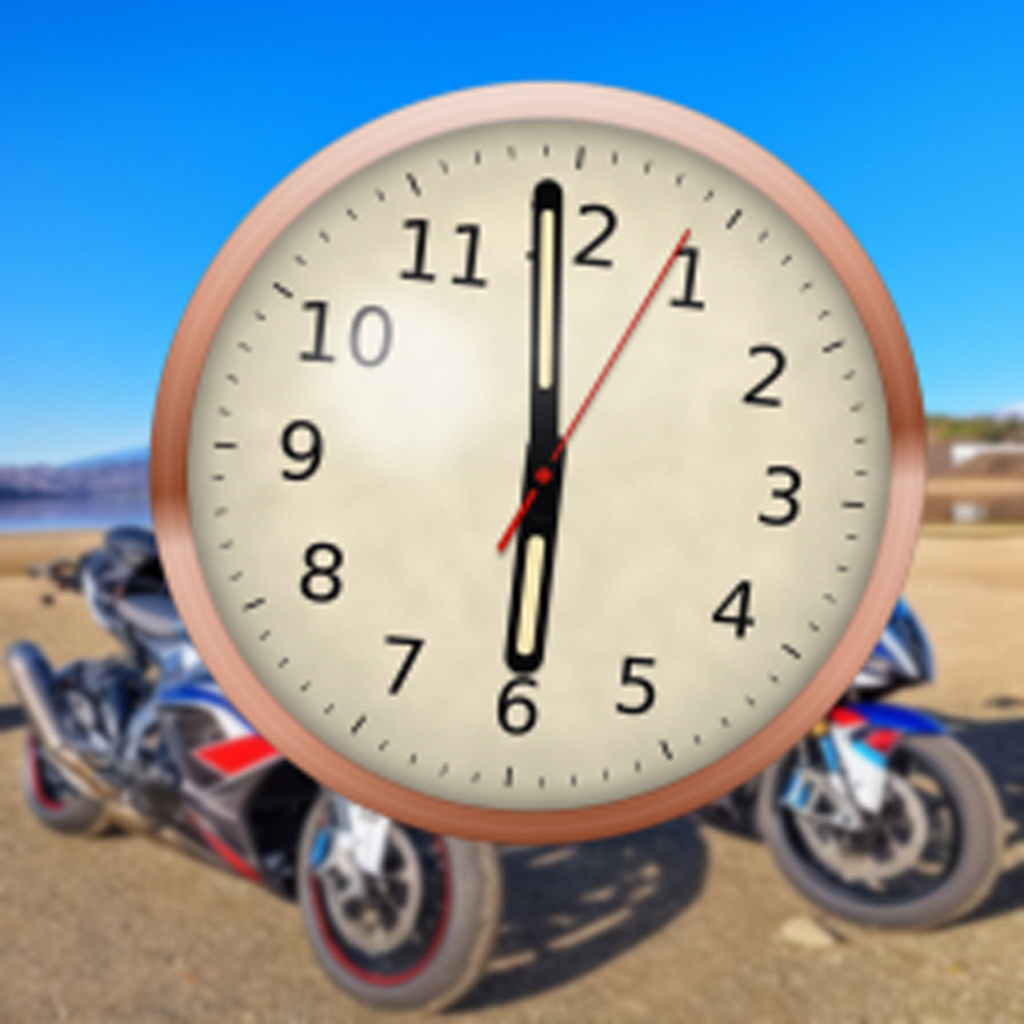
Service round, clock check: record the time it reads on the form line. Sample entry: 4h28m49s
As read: 5h59m04s
